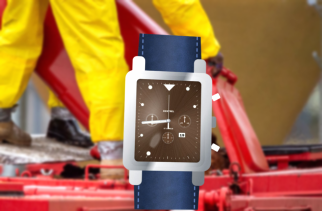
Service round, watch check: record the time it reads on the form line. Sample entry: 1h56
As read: 8h44
